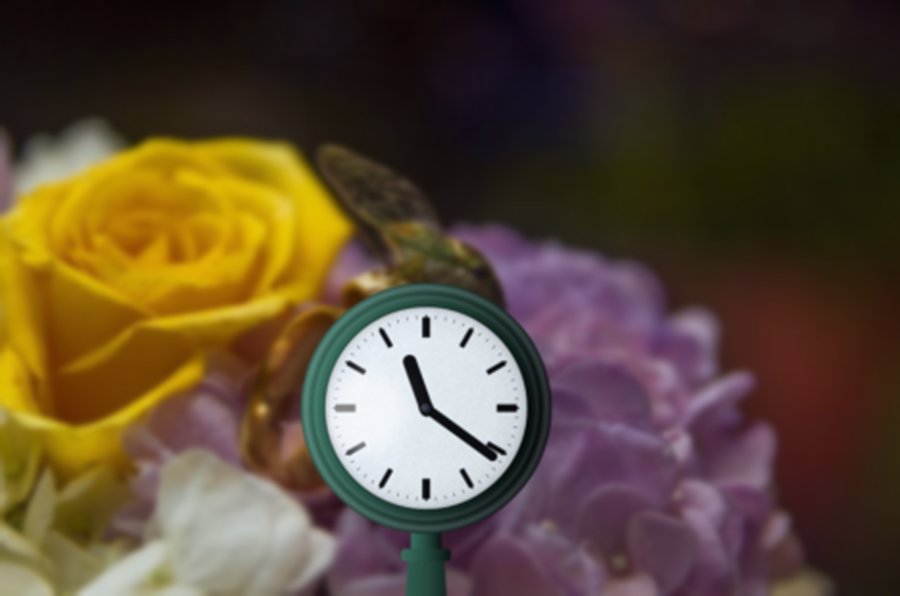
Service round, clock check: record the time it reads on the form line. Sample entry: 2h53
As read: 11h21
